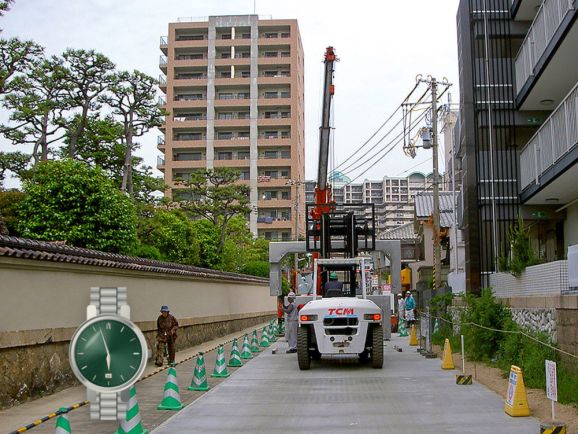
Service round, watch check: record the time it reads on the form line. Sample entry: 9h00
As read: 5h57
